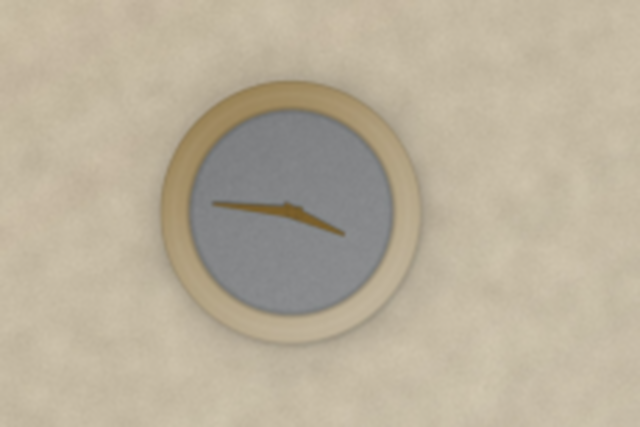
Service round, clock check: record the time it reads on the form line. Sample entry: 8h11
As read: 3h46
